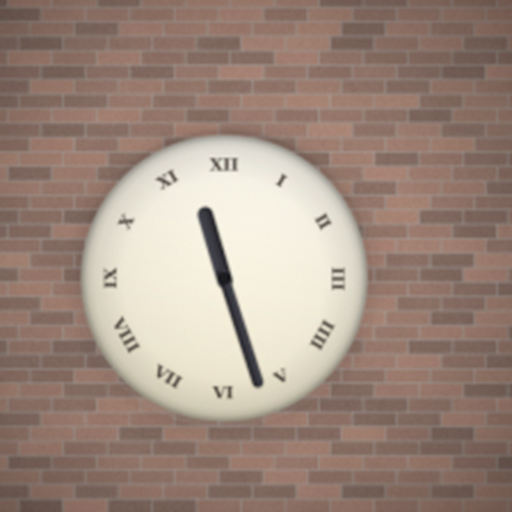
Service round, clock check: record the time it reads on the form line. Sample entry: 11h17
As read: 11h27
